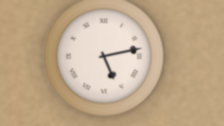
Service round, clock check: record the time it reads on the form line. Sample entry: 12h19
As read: 5h13
